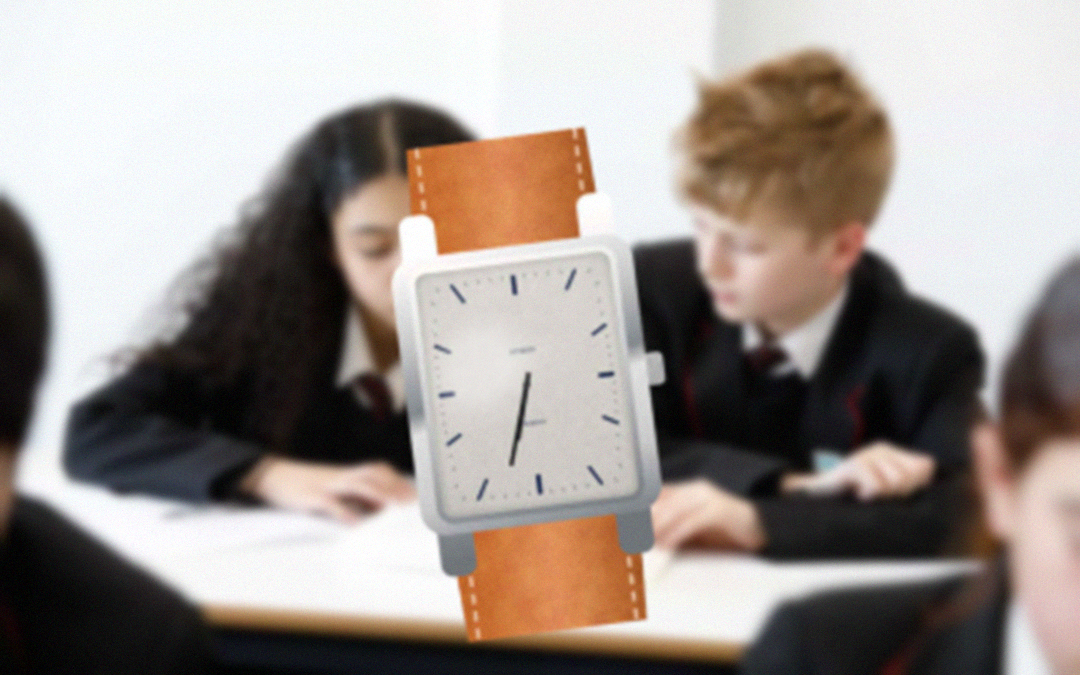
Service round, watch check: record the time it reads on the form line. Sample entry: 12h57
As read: 6h33
